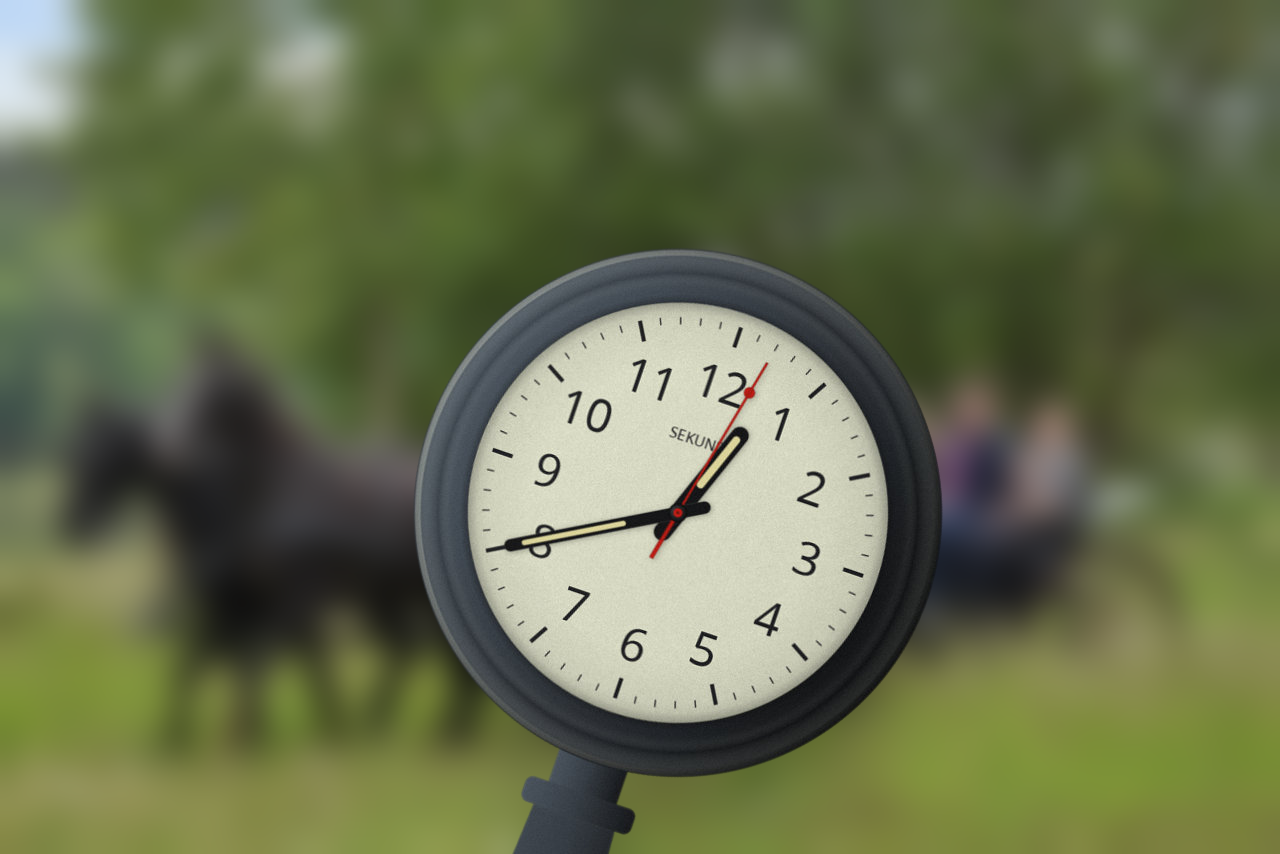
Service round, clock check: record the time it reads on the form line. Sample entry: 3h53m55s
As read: 12h40m02s
